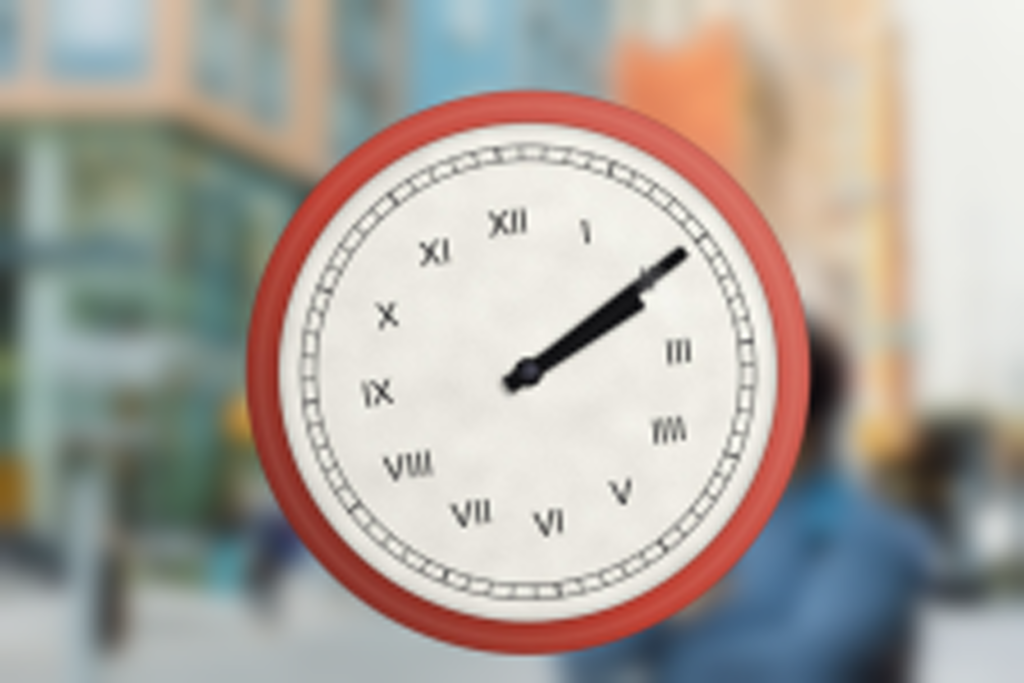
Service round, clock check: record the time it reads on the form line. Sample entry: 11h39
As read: 2h10
